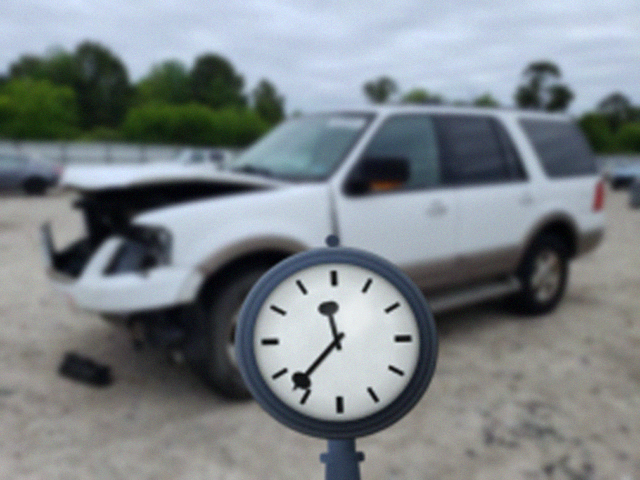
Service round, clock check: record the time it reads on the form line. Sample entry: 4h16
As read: 11h37
